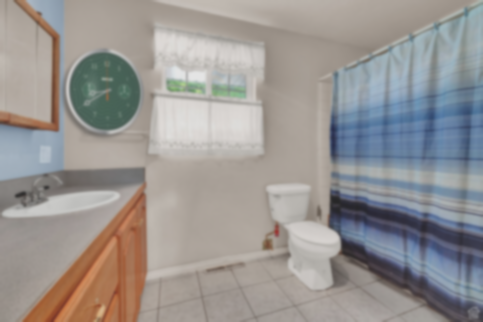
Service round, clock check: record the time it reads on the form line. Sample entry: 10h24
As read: 8h40
